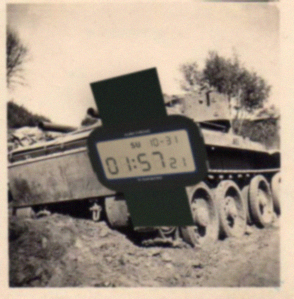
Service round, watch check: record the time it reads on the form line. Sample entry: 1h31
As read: 1h57
